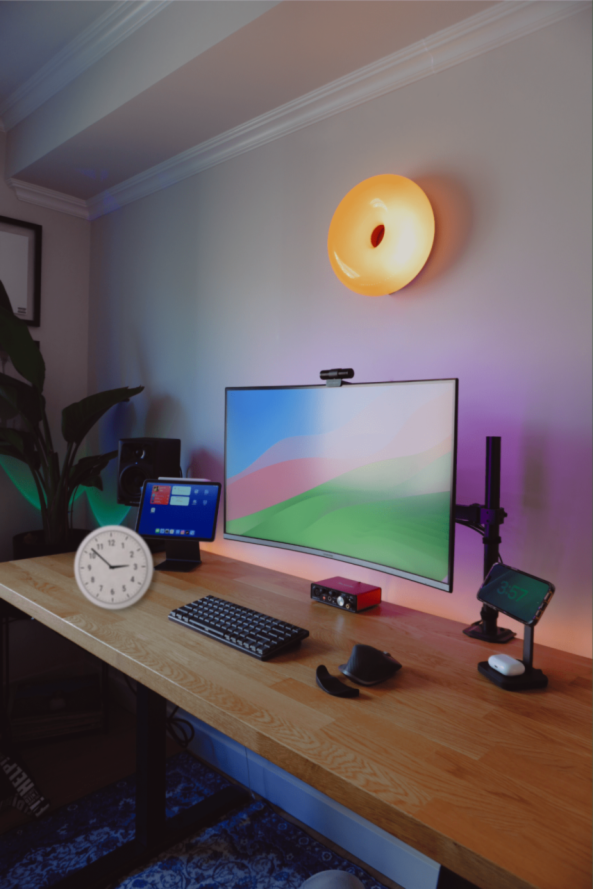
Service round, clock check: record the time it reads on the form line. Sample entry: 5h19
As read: 2h52
